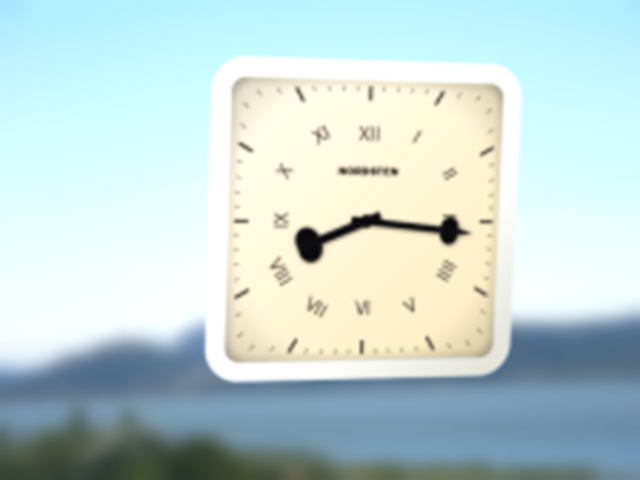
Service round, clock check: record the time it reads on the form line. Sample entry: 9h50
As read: 8h16
